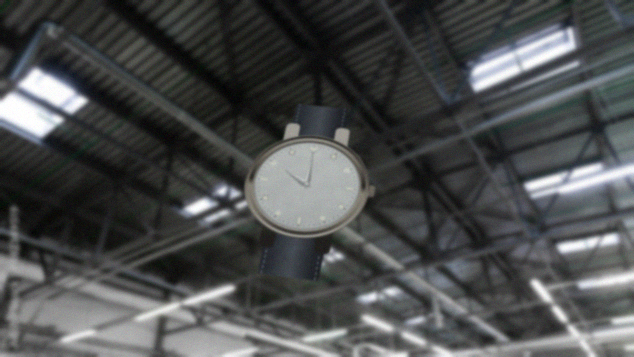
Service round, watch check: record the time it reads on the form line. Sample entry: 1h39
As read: 10h00
